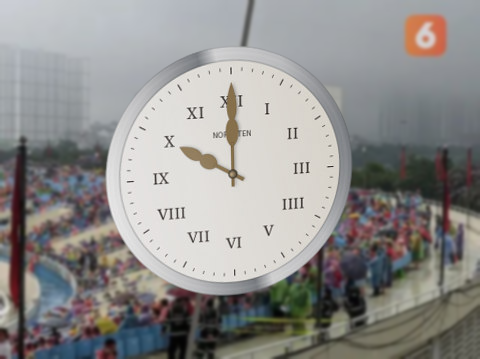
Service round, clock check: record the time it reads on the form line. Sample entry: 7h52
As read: 10h00
